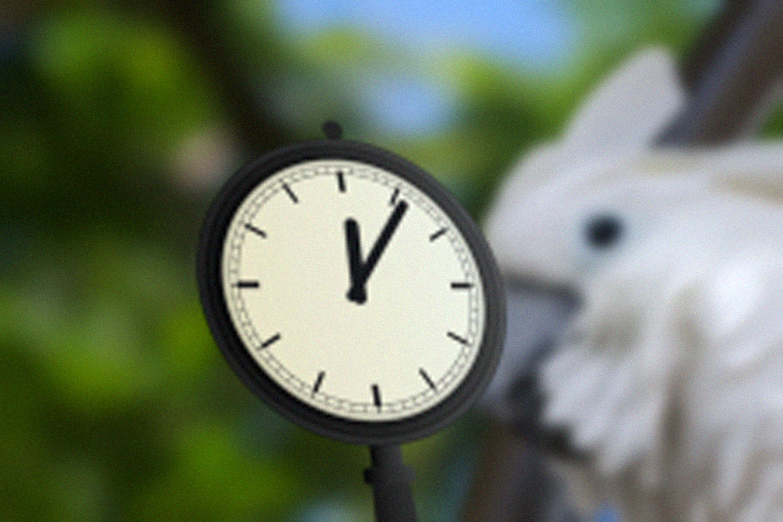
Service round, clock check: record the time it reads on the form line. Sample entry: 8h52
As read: 12h06
